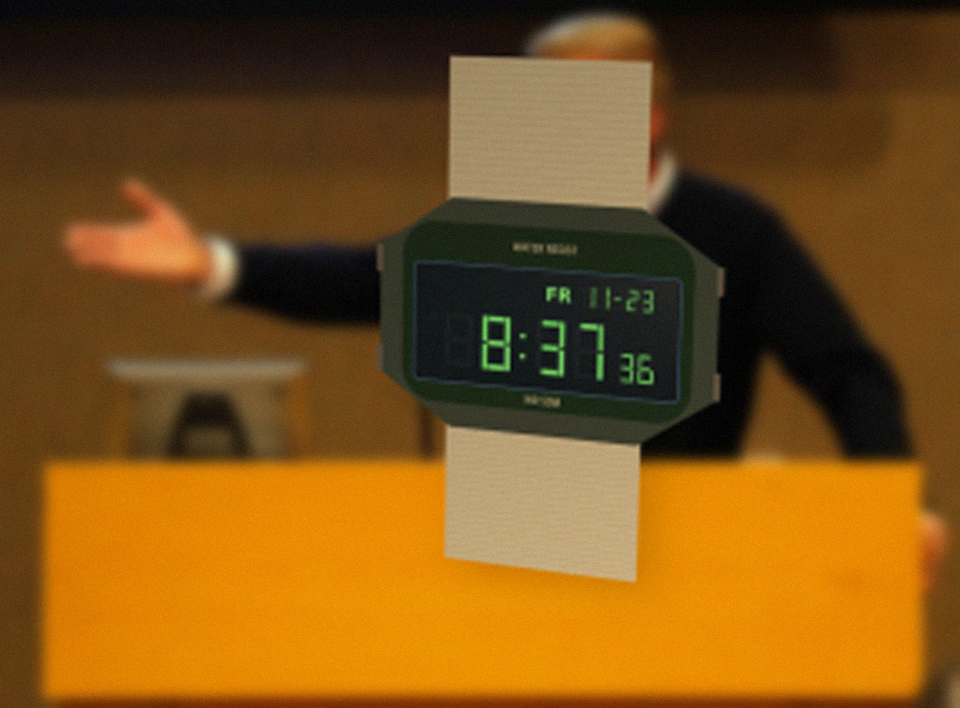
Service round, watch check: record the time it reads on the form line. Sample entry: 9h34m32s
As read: 8h37m36s
